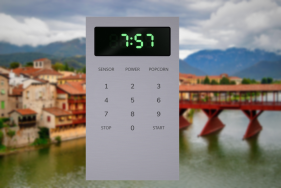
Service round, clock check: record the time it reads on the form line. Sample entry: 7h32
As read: 7h57
